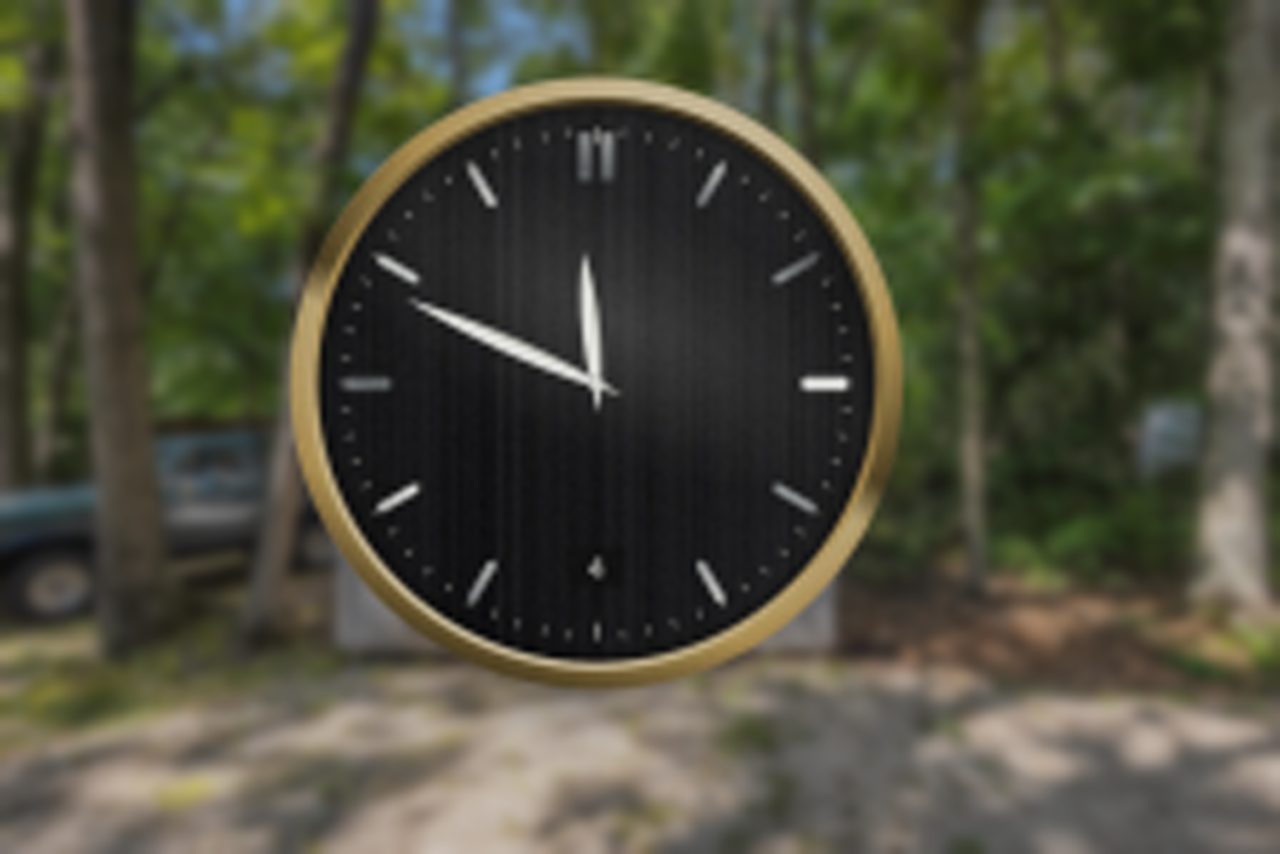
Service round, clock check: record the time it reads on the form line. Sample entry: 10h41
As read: 11h49
